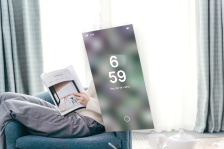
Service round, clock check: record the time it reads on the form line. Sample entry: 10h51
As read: 6h59
